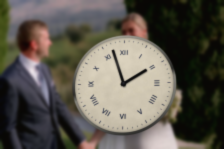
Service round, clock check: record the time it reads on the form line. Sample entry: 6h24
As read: 1h57
